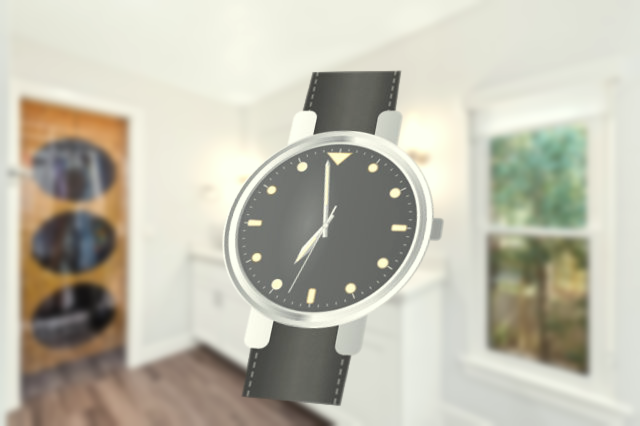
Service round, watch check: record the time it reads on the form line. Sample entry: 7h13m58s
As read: 6h58m33s
